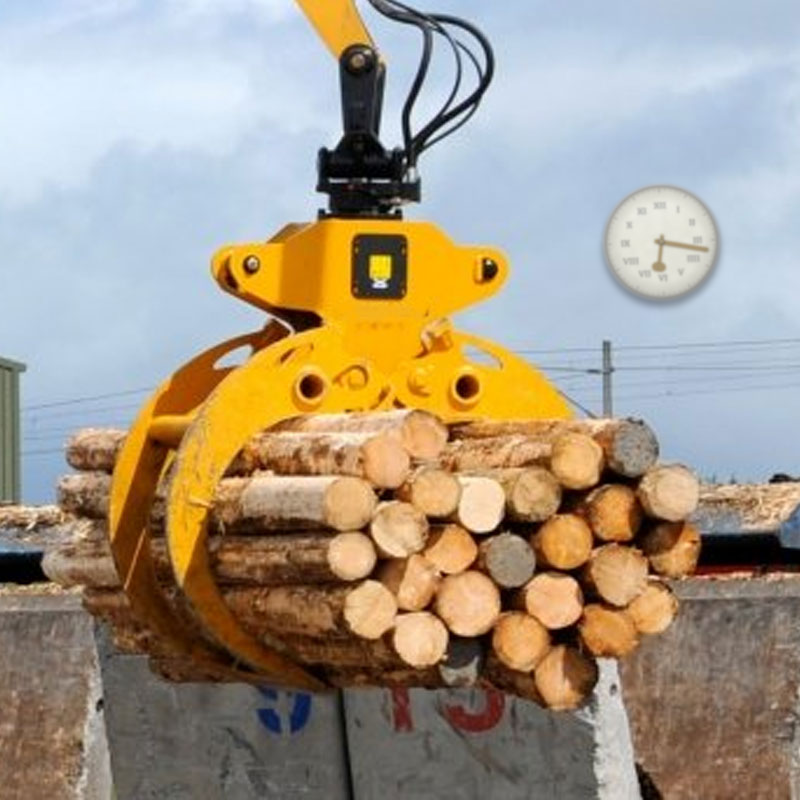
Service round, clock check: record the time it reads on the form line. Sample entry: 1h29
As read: 6h17
